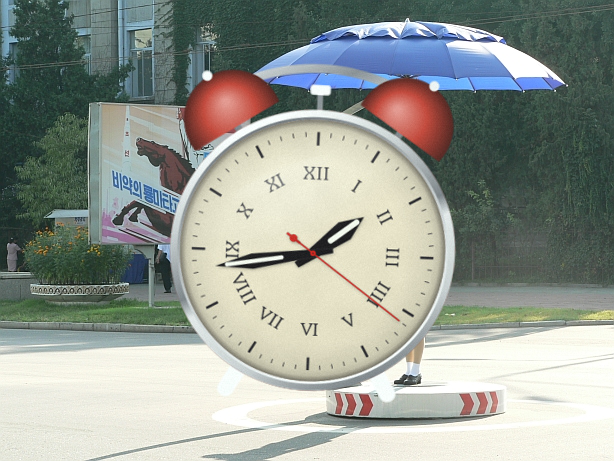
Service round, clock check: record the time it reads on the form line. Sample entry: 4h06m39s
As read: 1h43m21s
